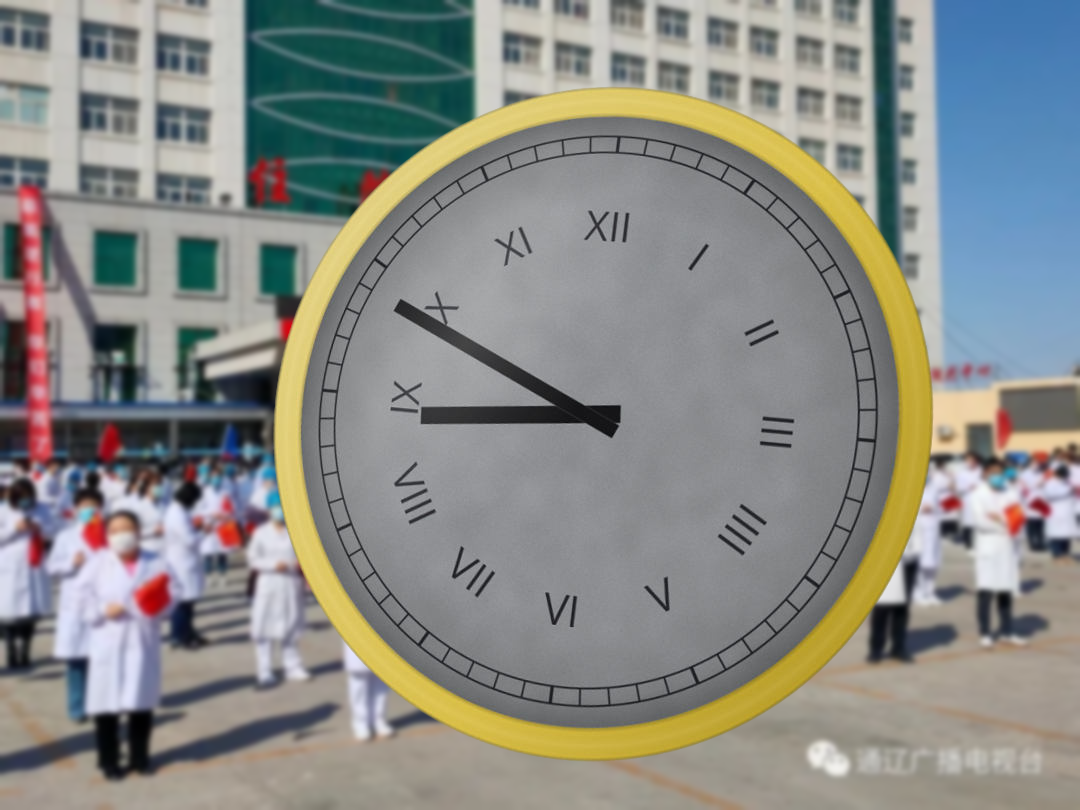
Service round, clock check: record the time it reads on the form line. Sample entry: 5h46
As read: 8h49
